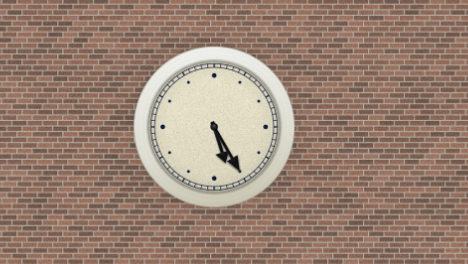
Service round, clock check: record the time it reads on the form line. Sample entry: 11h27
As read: 5h25
